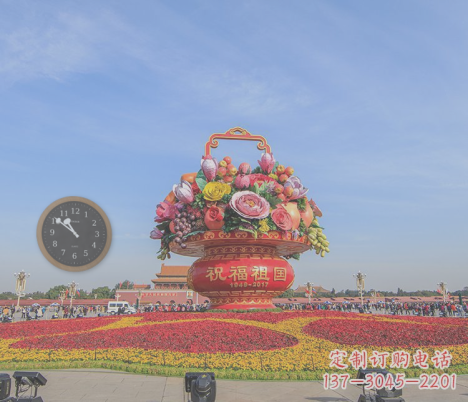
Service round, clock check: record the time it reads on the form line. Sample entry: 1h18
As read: 10h51
